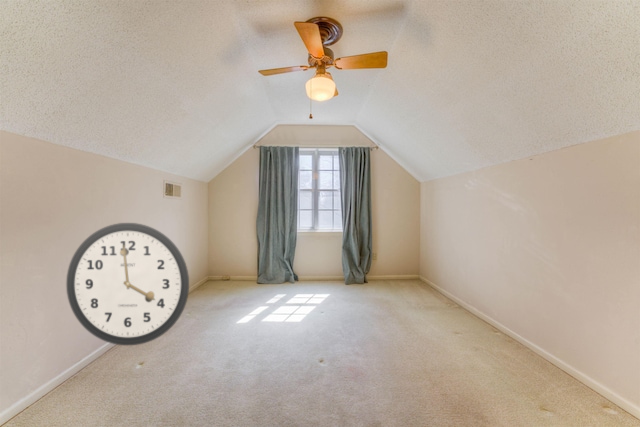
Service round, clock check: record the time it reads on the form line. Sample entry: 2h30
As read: 3h59
